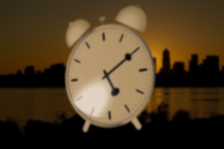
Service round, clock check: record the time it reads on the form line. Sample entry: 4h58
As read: 5h10
